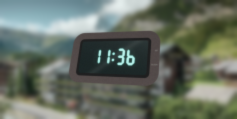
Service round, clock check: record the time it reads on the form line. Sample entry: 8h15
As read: 11h36
